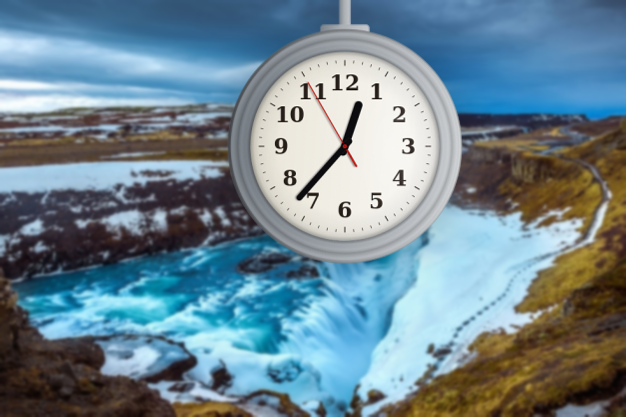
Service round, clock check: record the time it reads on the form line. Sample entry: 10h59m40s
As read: 12h36m55s
